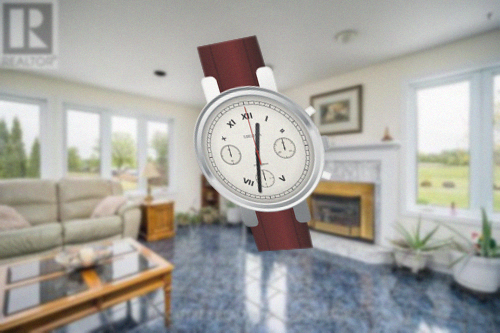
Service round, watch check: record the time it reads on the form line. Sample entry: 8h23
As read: 12h32
